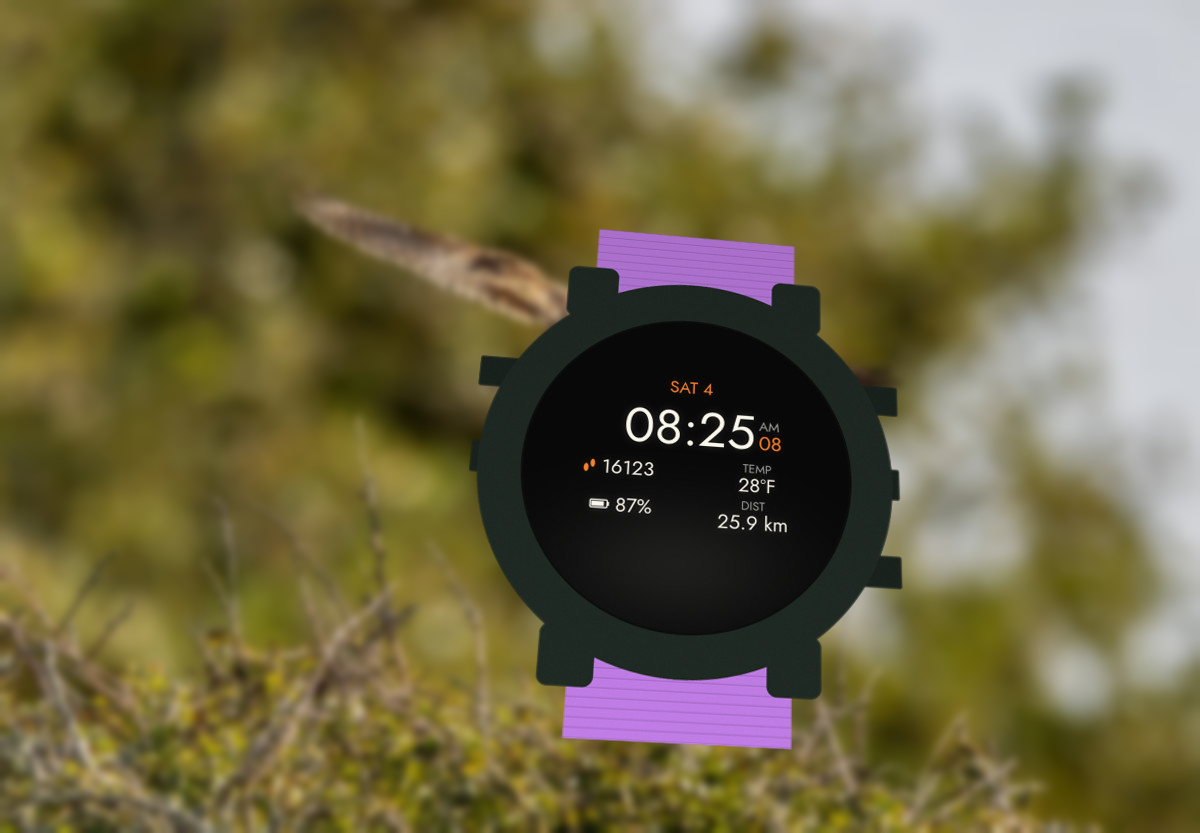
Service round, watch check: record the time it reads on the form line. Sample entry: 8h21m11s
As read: 8h25m08s
